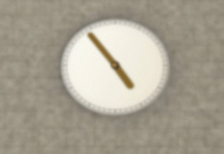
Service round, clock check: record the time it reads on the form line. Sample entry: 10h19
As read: 4h54
